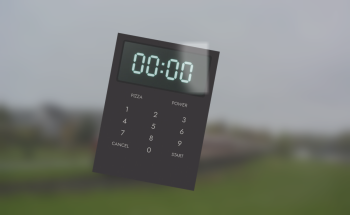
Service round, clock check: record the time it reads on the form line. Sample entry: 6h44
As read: 0h00
